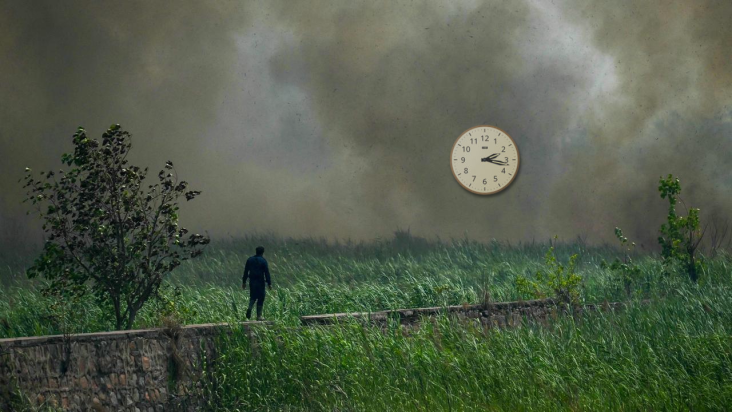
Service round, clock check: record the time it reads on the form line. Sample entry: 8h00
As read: 2h17
